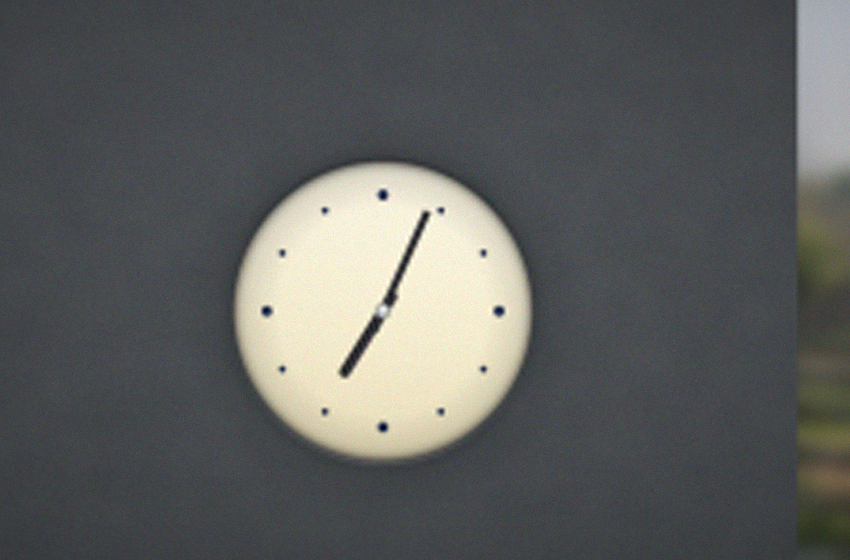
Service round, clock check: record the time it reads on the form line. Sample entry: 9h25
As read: 7h04
